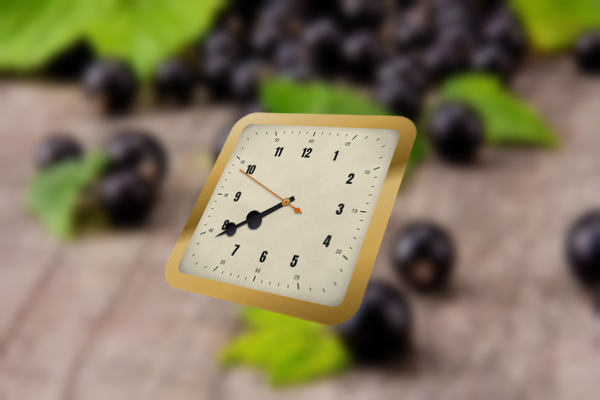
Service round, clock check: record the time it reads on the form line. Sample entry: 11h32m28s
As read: 7h38m49s
